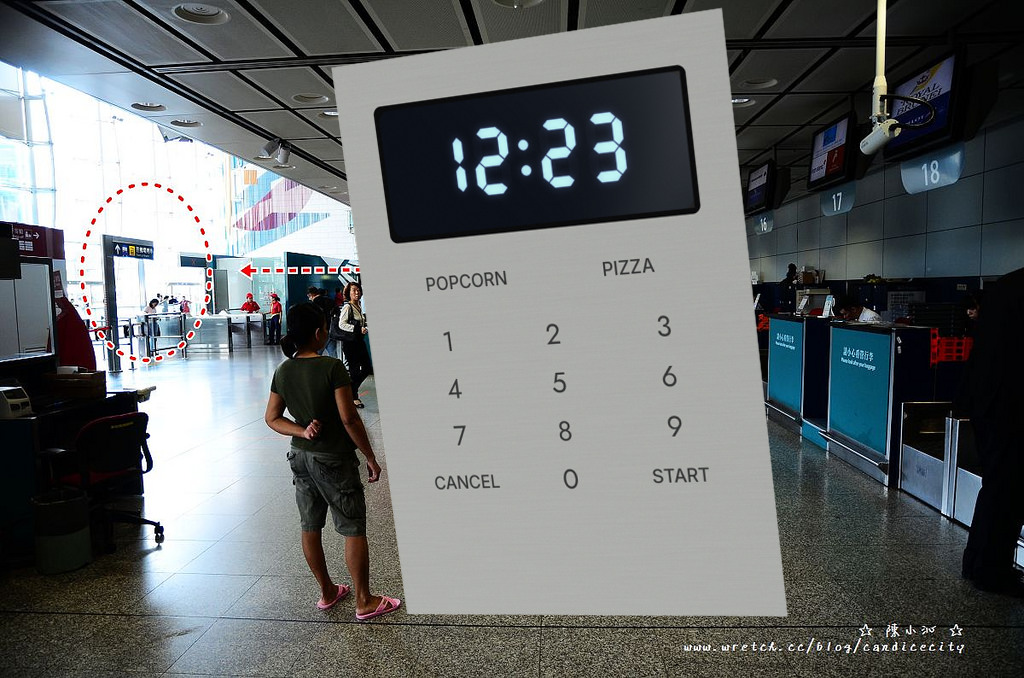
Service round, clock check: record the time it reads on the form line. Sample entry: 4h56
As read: 12h23
